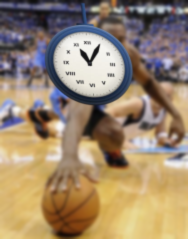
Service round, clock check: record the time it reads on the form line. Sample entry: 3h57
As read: 11h05
